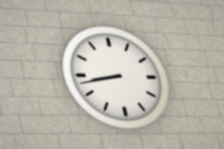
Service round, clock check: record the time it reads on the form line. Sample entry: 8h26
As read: 8h43
